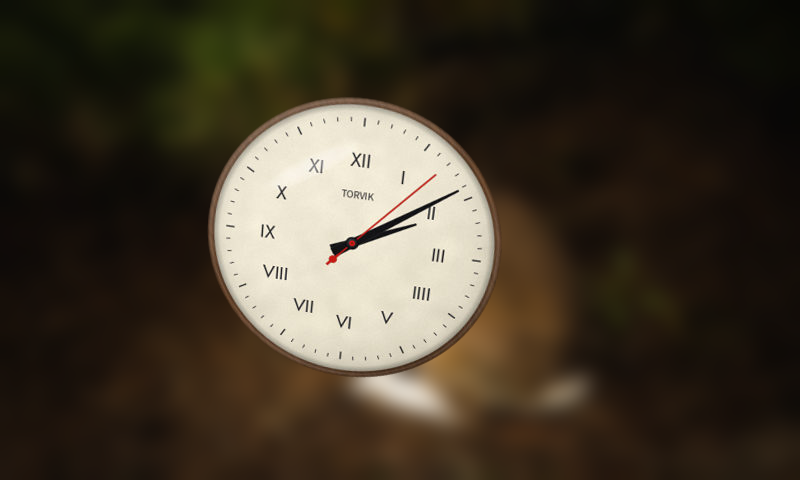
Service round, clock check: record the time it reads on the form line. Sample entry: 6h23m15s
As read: 2h09m07s
